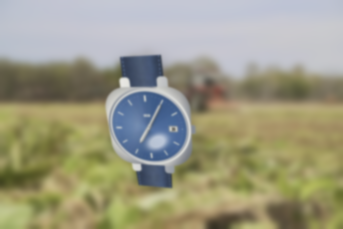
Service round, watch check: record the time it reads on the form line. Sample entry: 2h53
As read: 7h05
